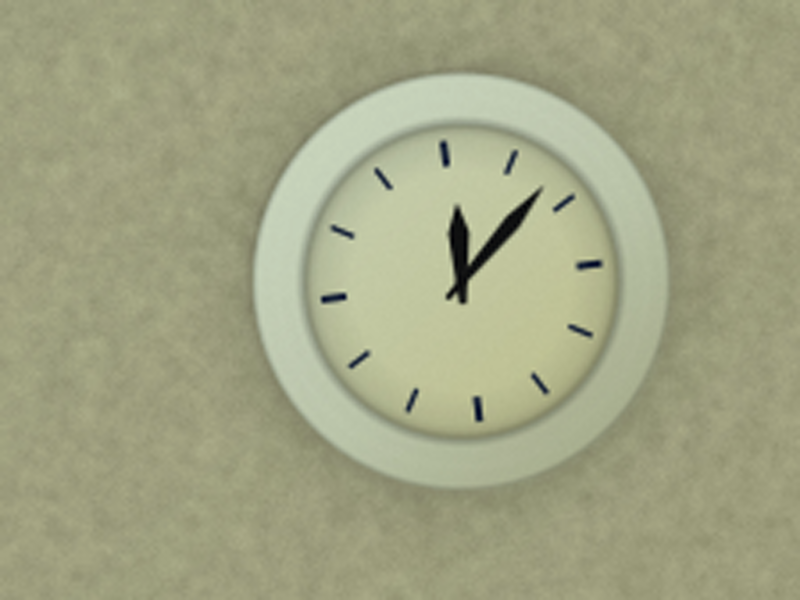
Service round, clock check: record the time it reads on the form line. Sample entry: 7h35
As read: 12h08
